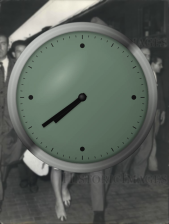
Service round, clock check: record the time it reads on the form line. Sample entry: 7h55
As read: 7h39
